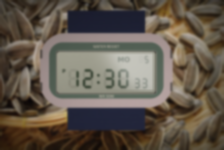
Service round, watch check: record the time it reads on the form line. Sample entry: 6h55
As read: 12h30
